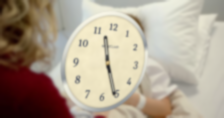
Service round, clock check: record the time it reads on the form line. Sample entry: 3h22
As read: 11h26
